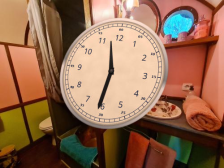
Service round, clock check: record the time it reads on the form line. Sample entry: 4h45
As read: 11h31
